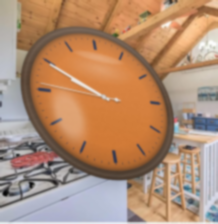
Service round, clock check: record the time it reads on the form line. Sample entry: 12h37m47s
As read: 9h49m46s
